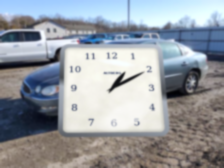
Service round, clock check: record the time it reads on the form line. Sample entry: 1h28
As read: 1h10
